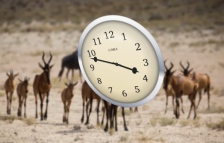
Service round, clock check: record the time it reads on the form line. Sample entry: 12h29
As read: 3h48
